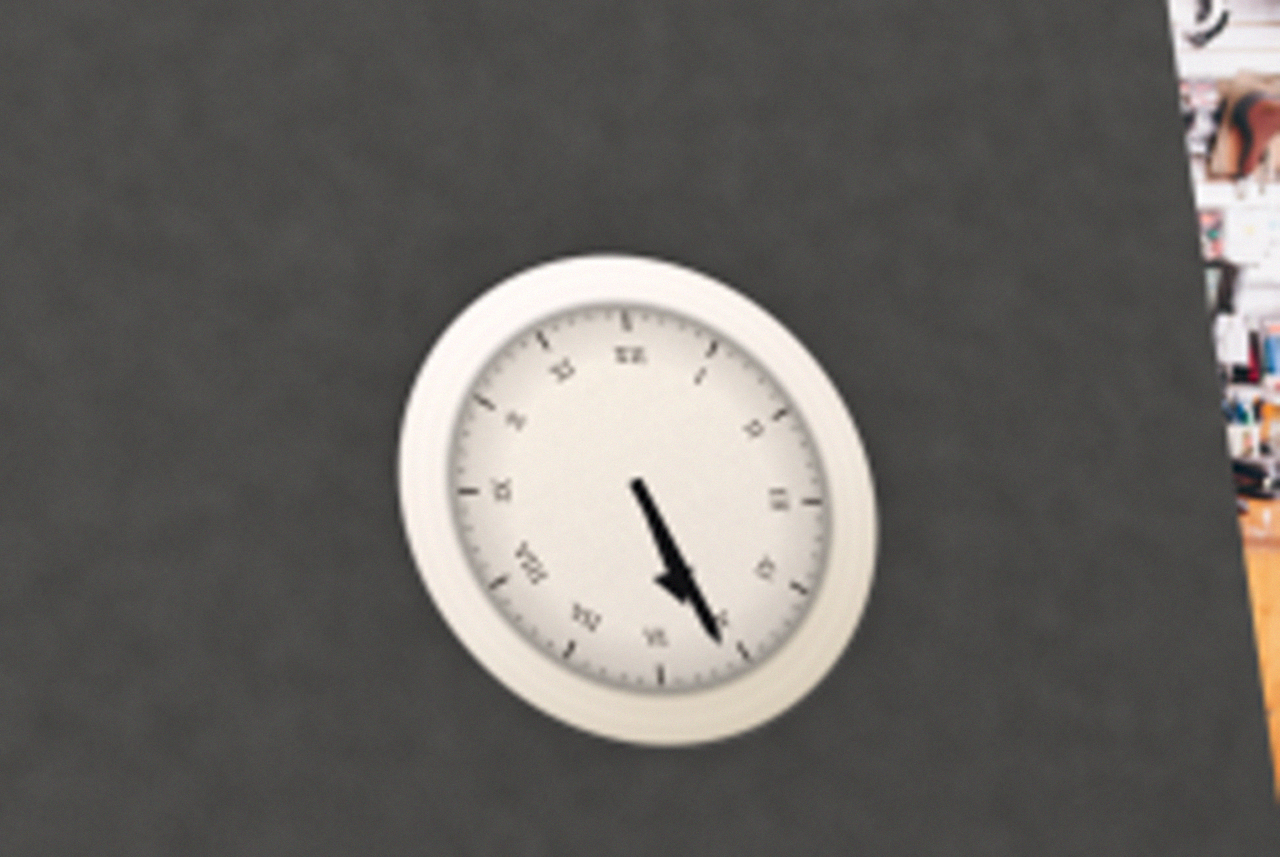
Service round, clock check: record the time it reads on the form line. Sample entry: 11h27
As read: 5h26
